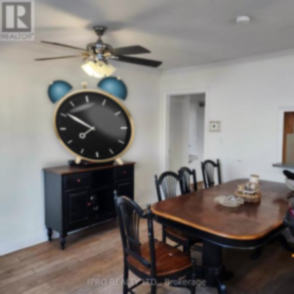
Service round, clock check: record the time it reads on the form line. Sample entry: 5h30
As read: 7h51
